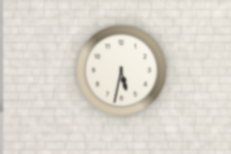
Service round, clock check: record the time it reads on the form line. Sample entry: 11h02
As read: 5h32
